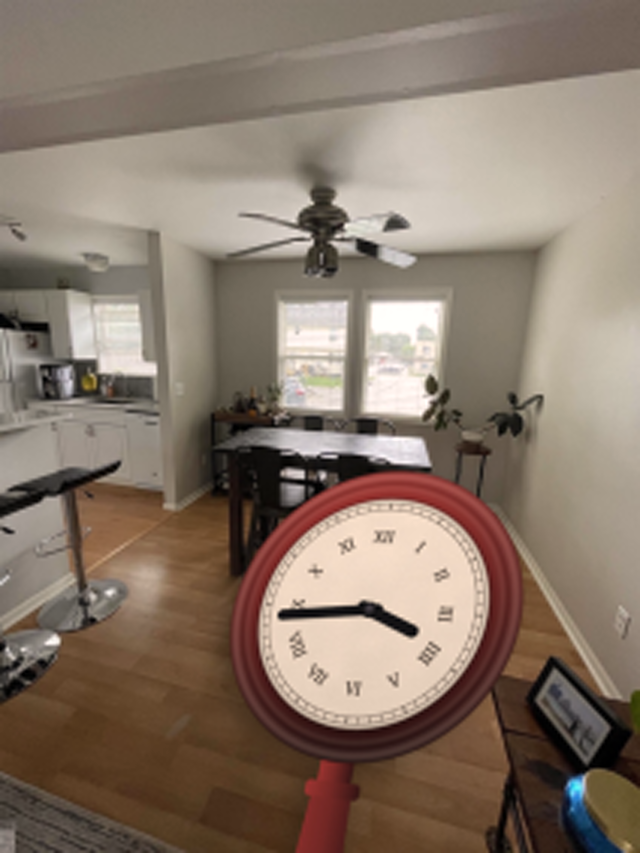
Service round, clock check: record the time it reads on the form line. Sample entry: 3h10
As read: 3h44
